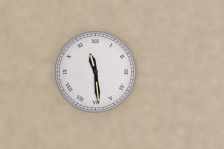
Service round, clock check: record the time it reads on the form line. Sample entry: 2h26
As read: 11h29
